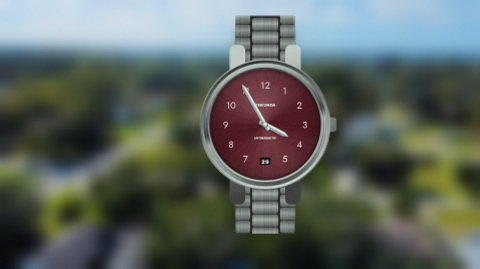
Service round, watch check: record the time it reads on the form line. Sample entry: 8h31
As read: 3h55
